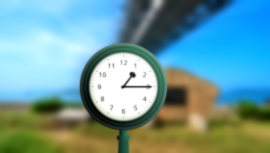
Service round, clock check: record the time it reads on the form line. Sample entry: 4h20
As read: 1h15
